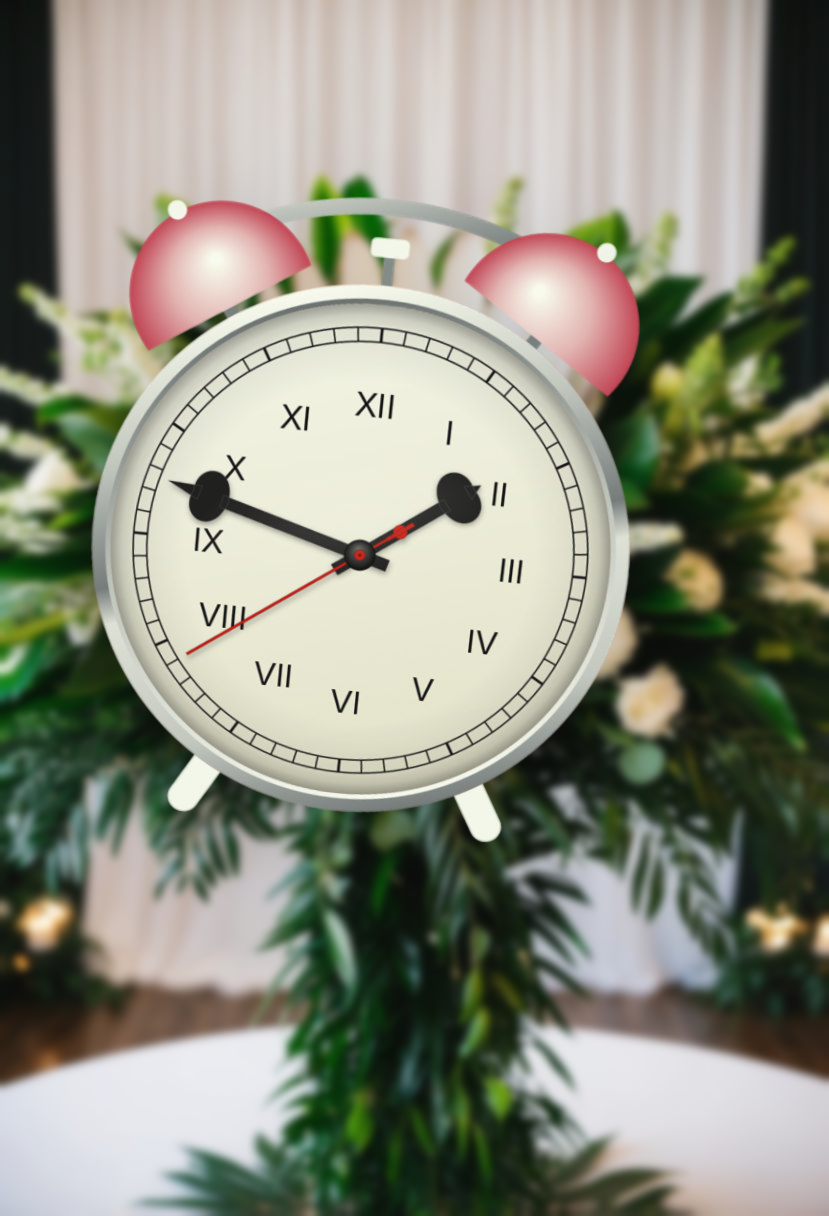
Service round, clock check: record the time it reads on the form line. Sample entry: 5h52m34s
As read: 1h47m39s
